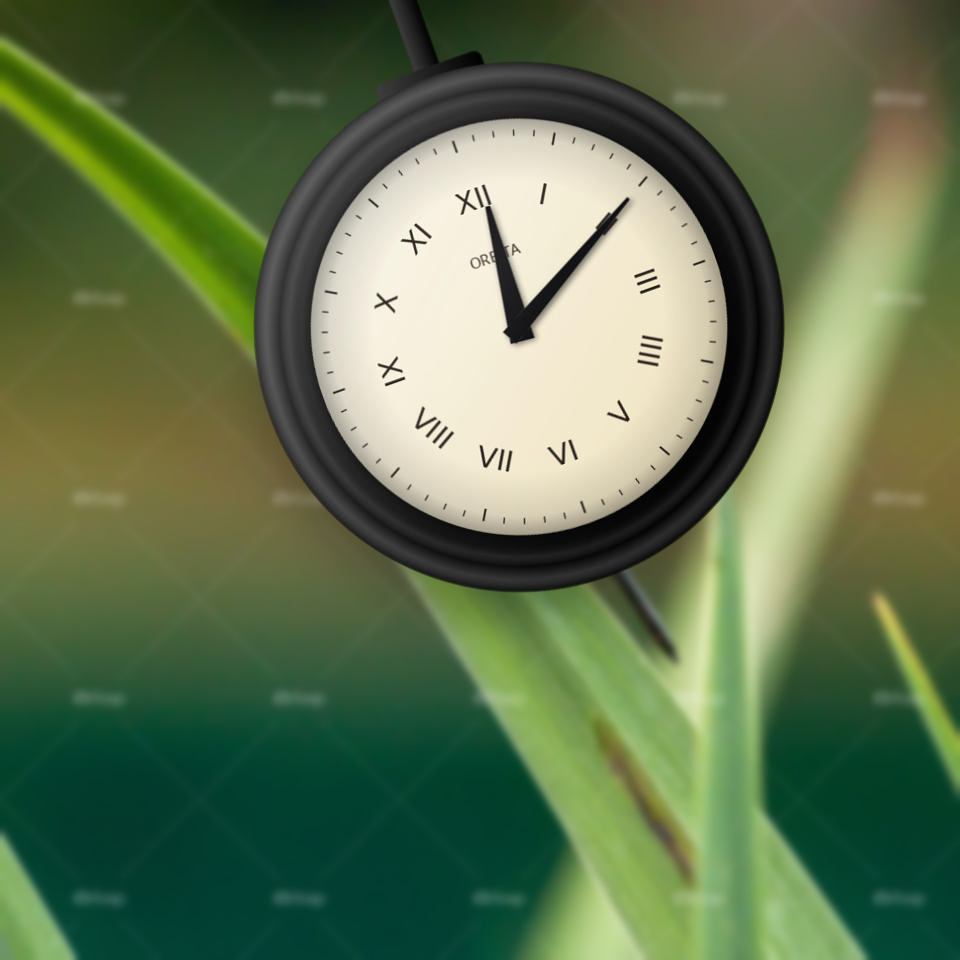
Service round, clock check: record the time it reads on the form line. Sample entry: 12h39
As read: 12h10
